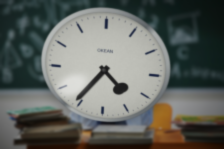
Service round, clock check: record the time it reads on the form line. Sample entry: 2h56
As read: 4h36
